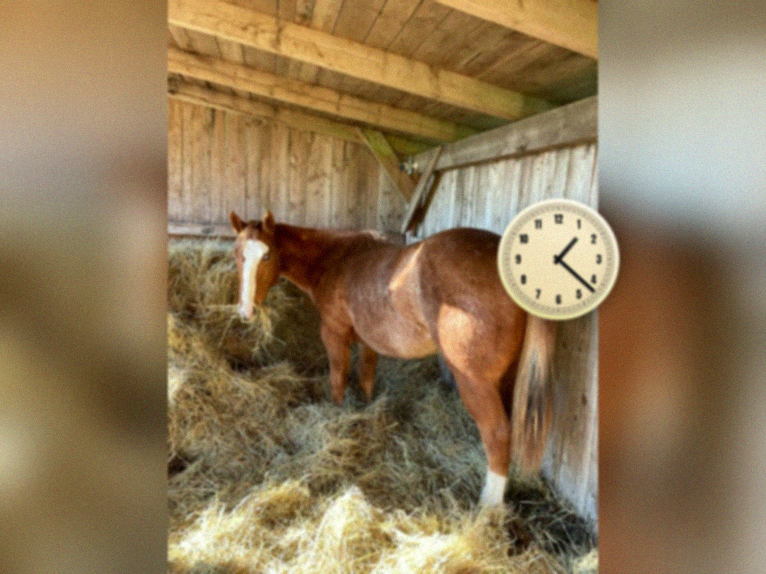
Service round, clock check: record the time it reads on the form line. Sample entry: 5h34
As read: 1h22
